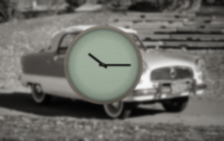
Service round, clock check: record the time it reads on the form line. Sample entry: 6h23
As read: 10h15
